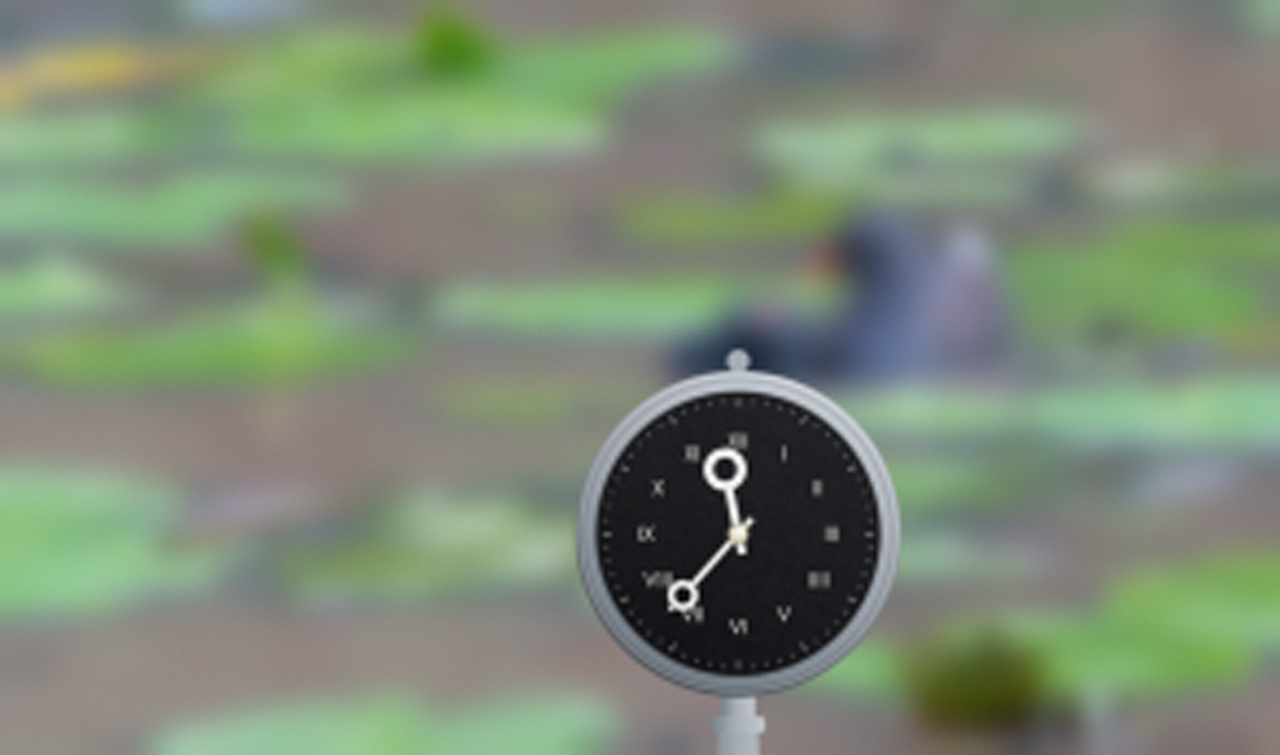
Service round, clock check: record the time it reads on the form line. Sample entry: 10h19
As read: 11h37
